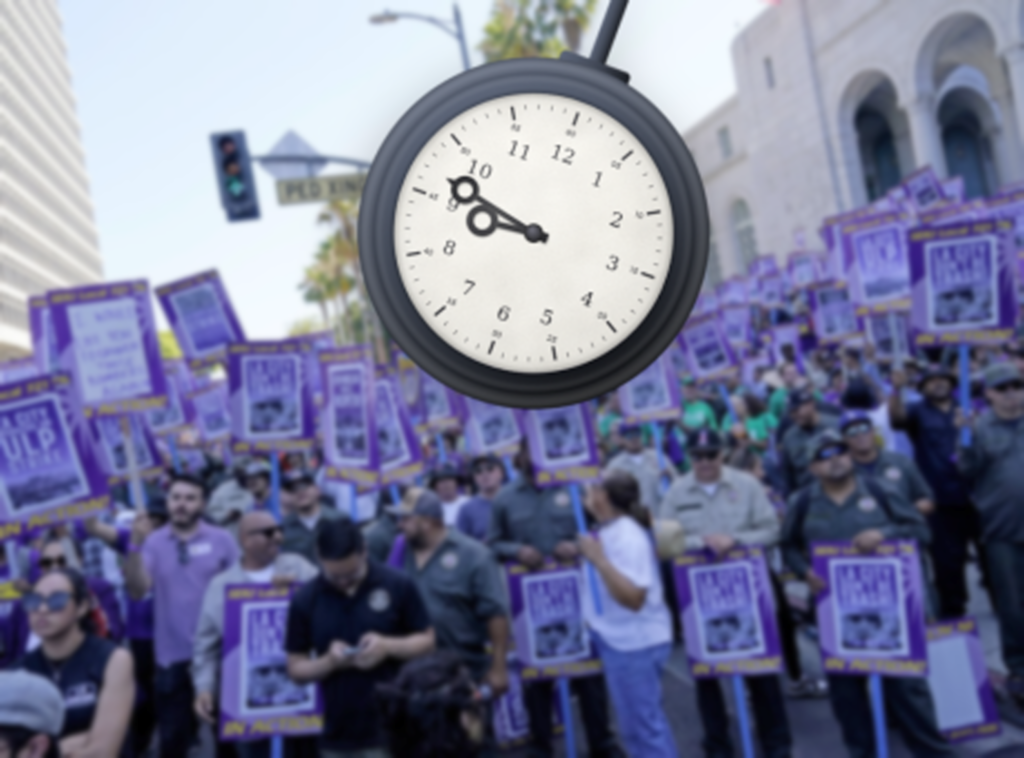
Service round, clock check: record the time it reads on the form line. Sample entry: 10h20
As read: 8h47
